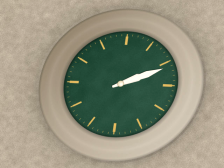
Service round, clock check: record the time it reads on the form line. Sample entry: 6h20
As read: 2h11
